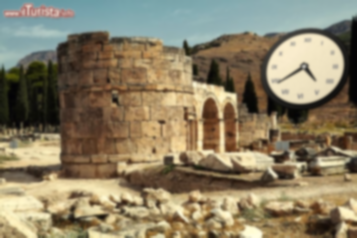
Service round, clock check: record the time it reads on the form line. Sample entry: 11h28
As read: 4h39
